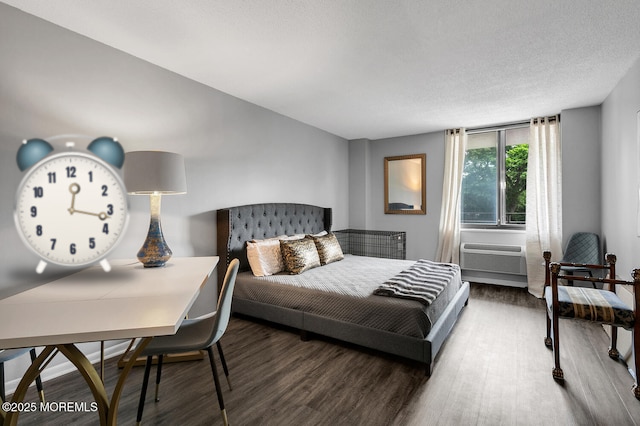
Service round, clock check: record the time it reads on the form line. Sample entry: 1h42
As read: 12h17
